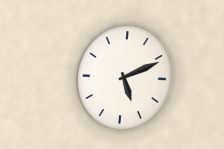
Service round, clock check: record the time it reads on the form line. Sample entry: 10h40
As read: 5h11
